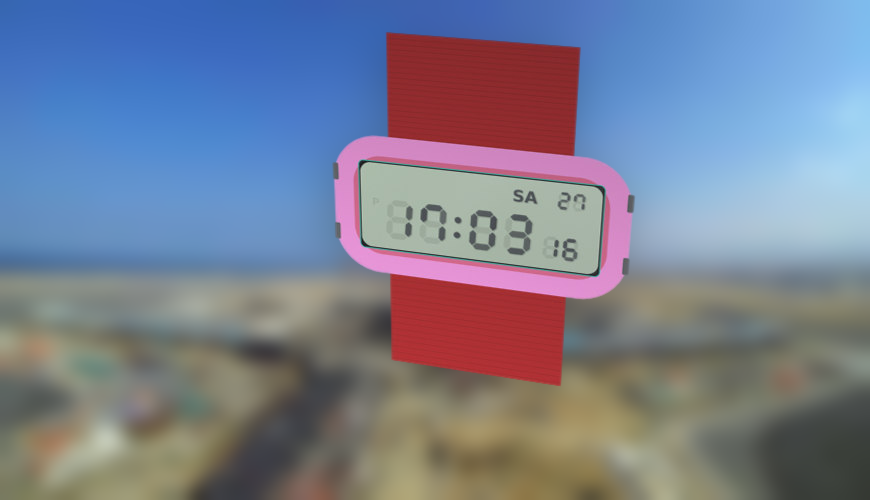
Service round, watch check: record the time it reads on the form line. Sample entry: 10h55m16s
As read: 17h03m16s
